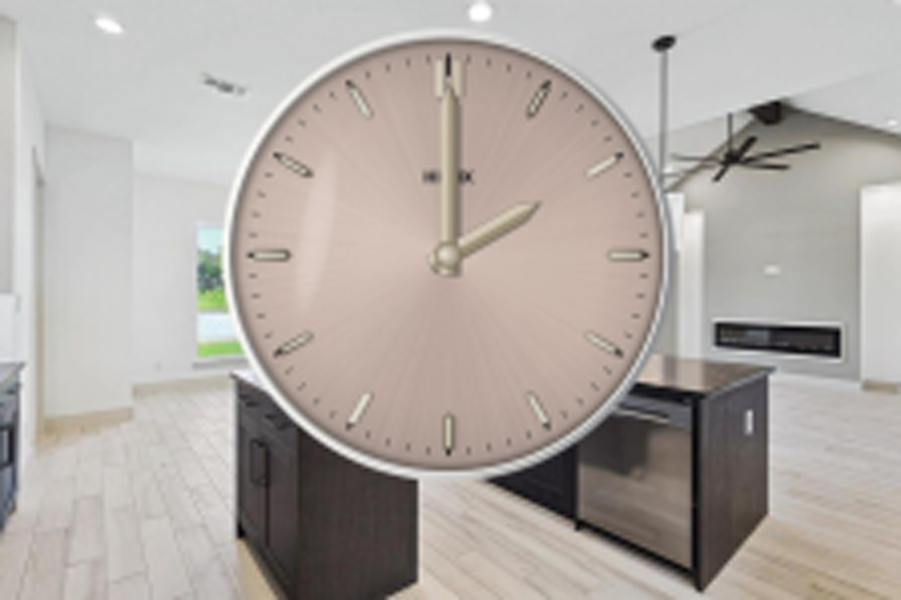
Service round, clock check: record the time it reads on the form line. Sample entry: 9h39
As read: 2h00
